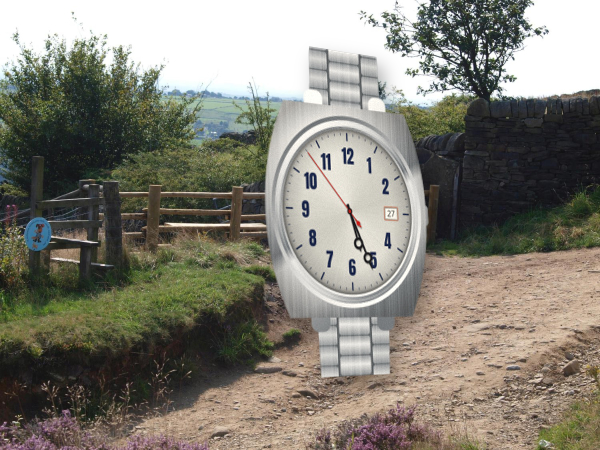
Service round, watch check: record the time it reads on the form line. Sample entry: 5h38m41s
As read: 5h25m53s
